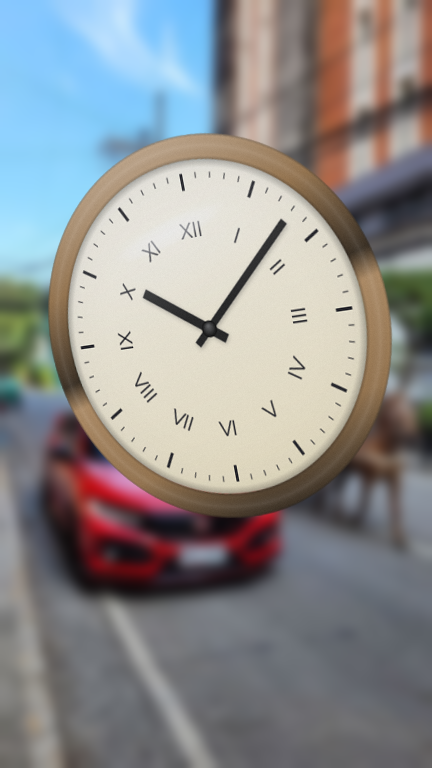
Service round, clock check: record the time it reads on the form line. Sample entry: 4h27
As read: 10h08
